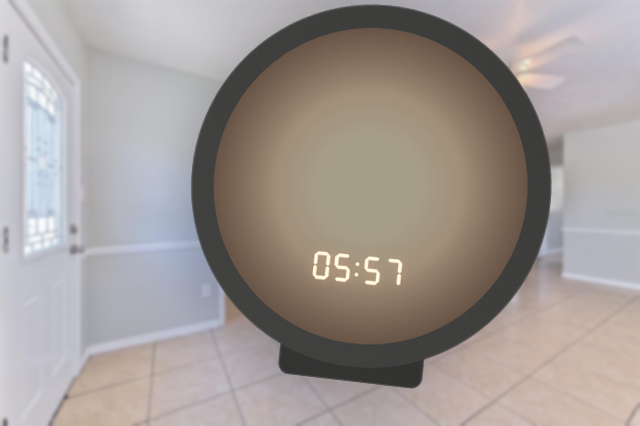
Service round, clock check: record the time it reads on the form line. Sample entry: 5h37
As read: 5h57
